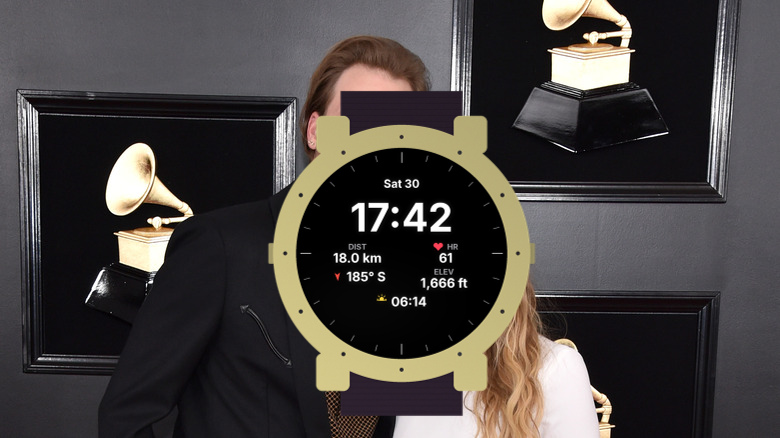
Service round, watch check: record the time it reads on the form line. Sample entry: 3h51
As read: 17h42
